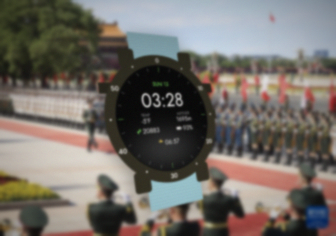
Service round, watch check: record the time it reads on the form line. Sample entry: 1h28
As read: 3h28
